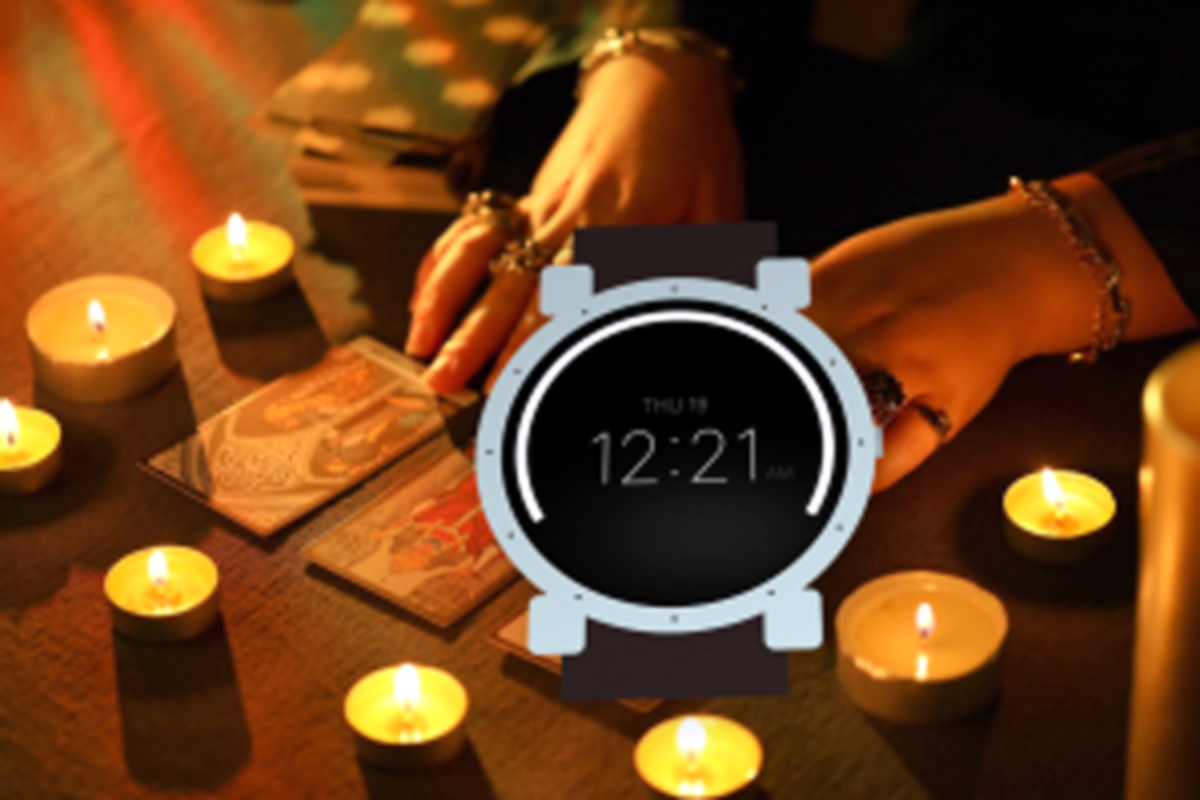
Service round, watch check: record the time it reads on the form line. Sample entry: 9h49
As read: 12h21
